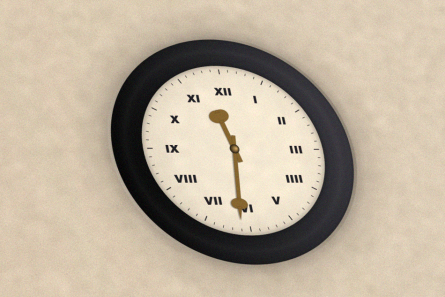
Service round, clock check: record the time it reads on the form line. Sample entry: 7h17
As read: 11h31
